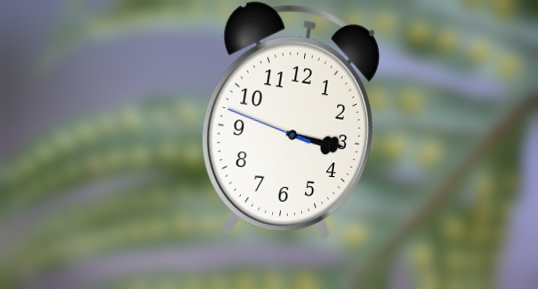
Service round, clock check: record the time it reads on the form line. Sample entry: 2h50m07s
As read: 3h15m47s
